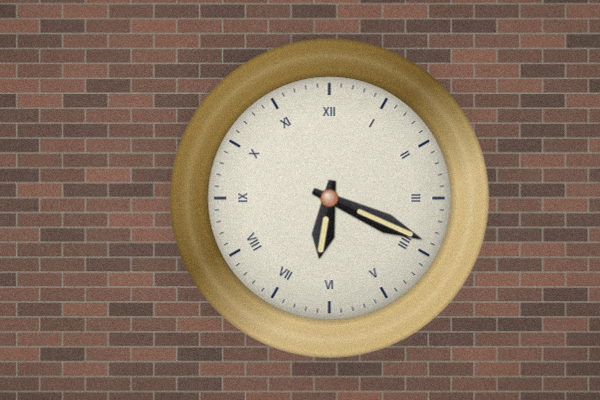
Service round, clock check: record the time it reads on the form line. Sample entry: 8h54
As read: 6h19
